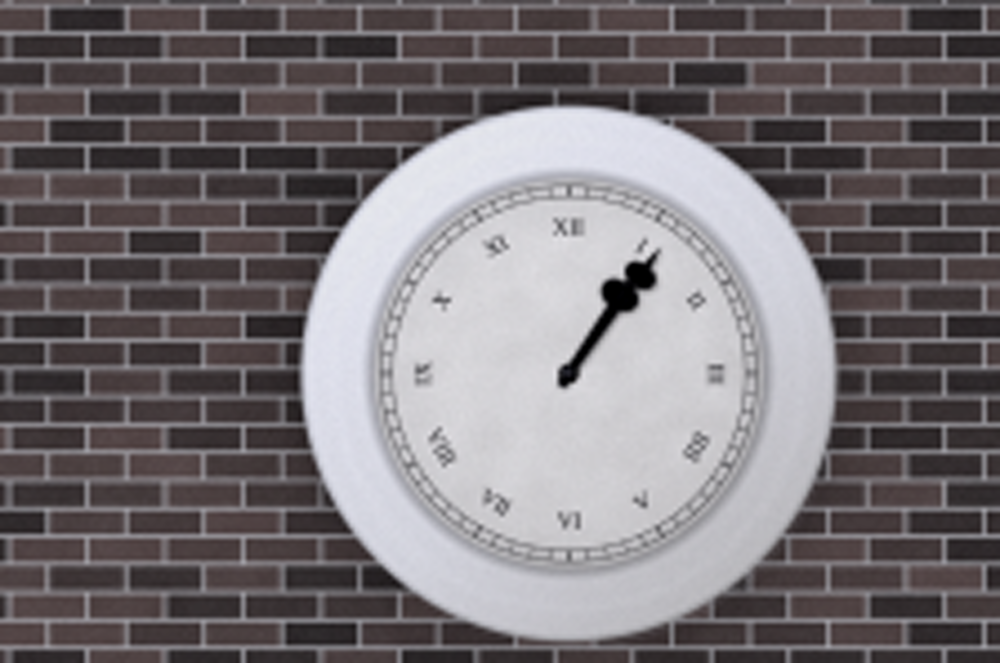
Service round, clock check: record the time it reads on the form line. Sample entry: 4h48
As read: 1h06
